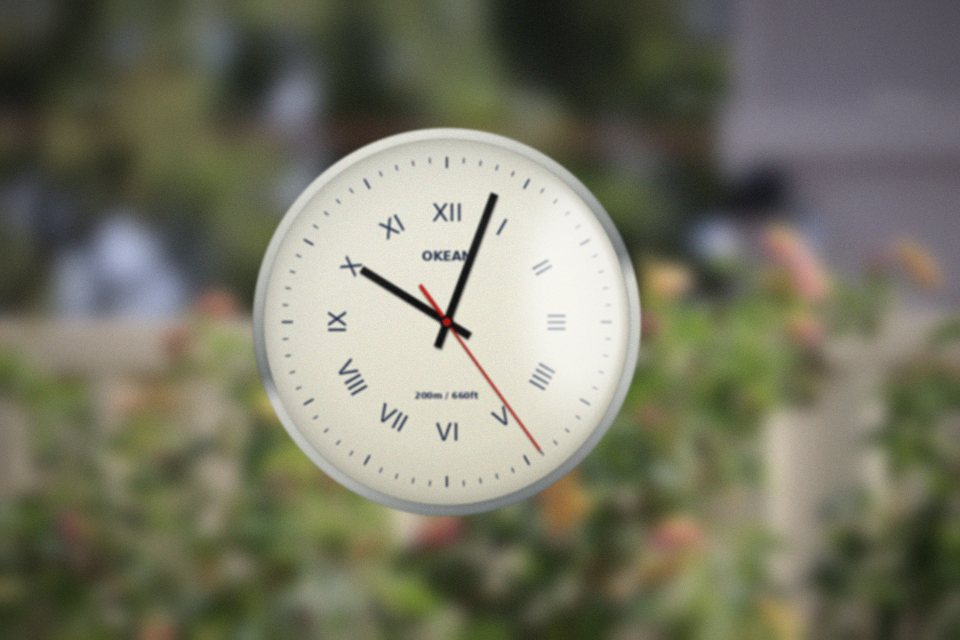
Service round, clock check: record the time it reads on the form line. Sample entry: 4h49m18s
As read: 10h03m24s
